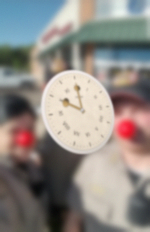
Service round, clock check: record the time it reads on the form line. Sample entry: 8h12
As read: 10h00
